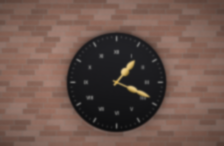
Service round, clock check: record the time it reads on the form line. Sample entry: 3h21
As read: 1h19
